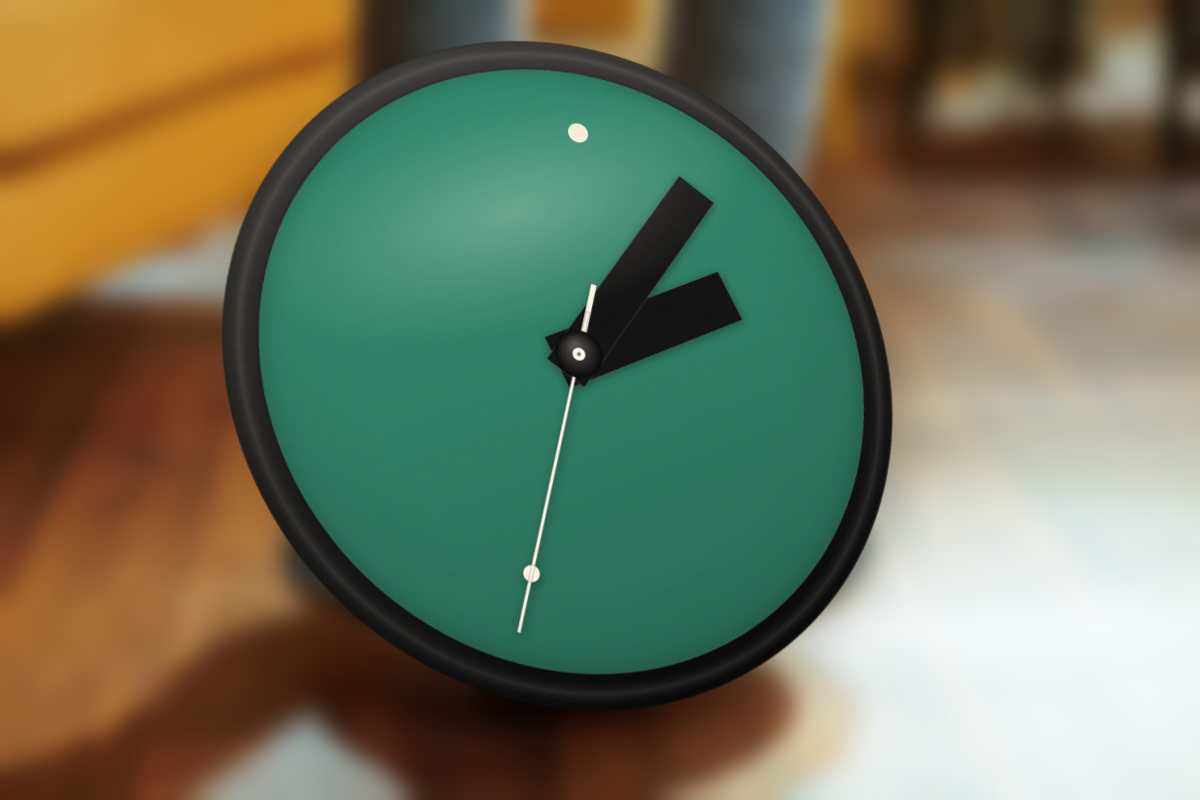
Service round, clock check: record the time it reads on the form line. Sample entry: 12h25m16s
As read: 2h05m32s
